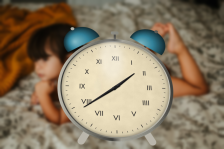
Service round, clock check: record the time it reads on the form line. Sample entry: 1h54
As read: 1h39
